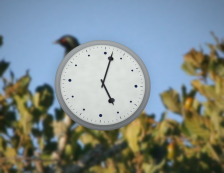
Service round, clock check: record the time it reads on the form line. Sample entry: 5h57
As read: 5h02
